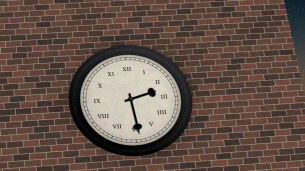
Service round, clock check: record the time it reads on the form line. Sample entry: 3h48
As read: 2h29
